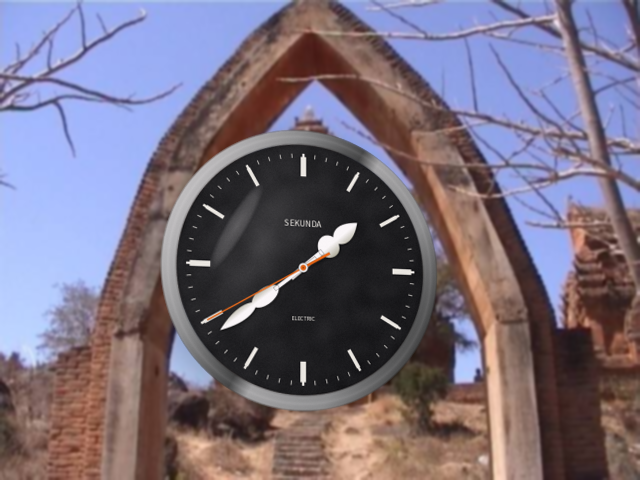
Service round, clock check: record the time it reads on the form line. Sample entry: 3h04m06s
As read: 1h38m40s
